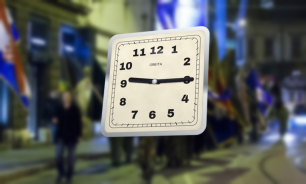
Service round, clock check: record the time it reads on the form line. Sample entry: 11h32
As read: 9h15
